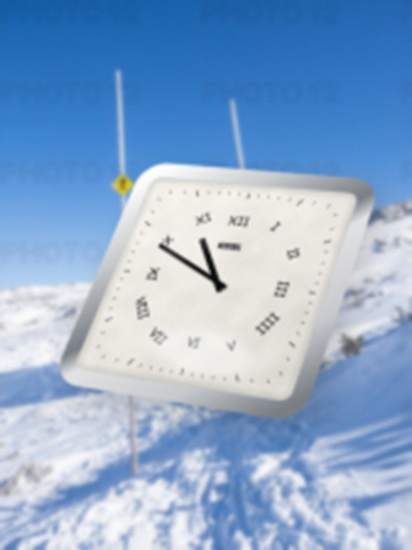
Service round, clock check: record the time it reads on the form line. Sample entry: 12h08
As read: 10h49
